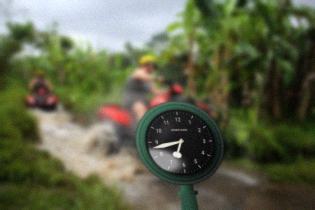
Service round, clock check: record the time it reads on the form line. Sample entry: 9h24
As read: 6h43
